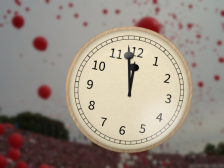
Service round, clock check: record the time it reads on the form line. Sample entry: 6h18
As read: 11h58
